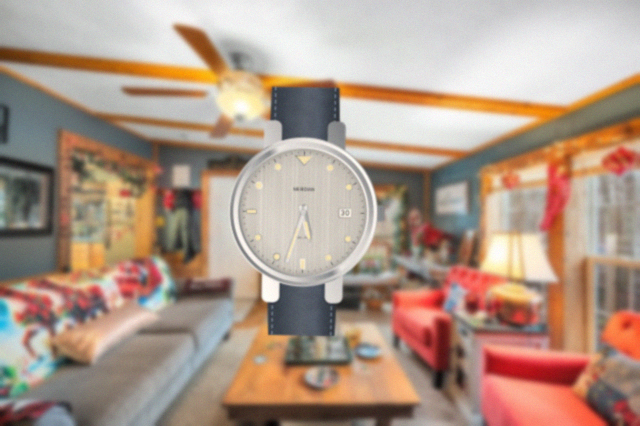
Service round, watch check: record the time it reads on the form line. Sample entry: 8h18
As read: 5h33
